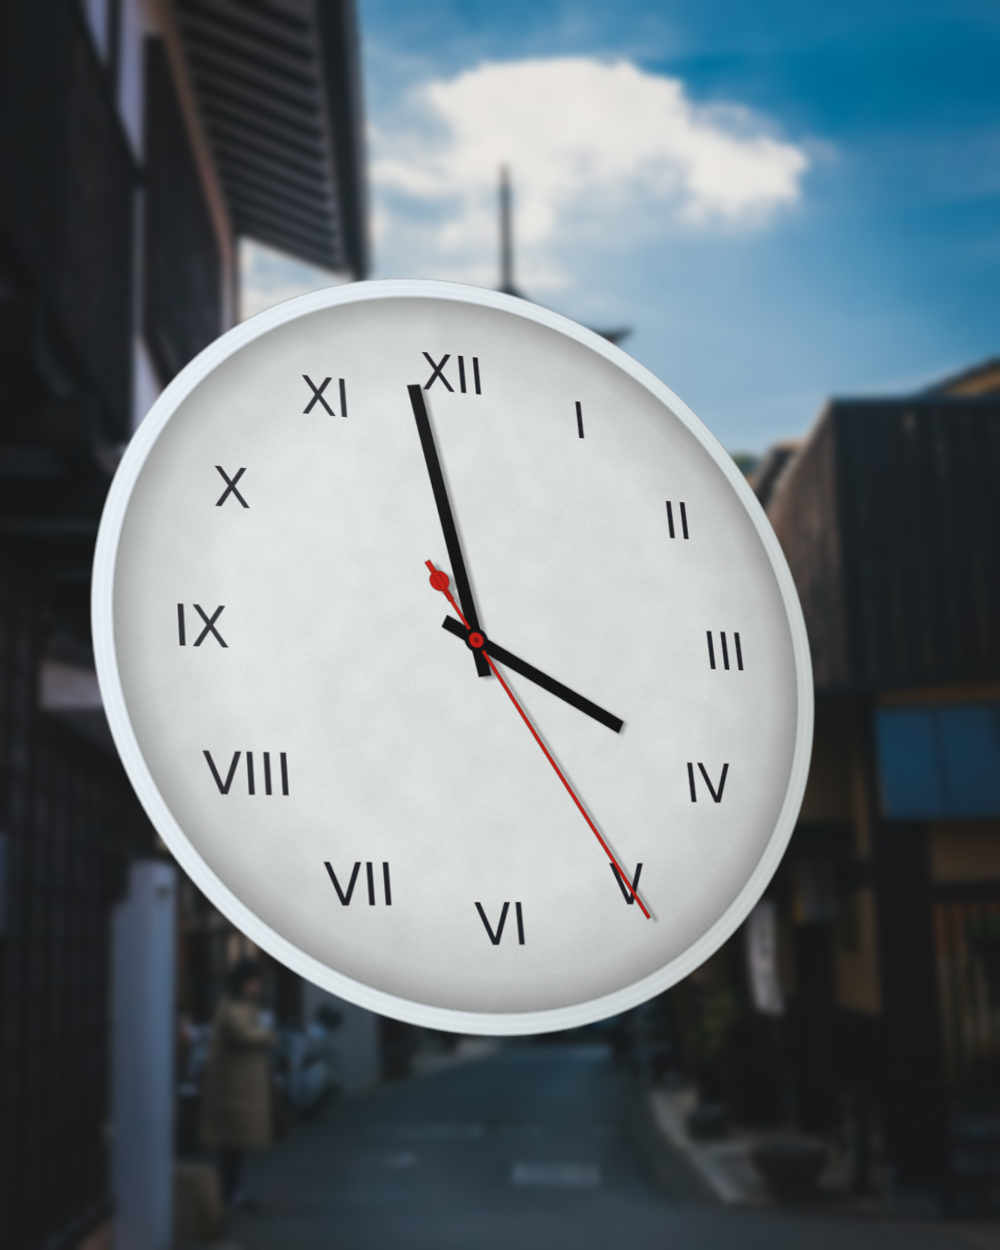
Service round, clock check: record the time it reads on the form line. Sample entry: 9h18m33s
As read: 3h58m25s
